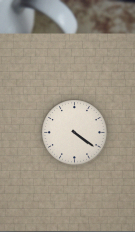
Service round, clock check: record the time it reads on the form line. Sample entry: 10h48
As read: 4h21
